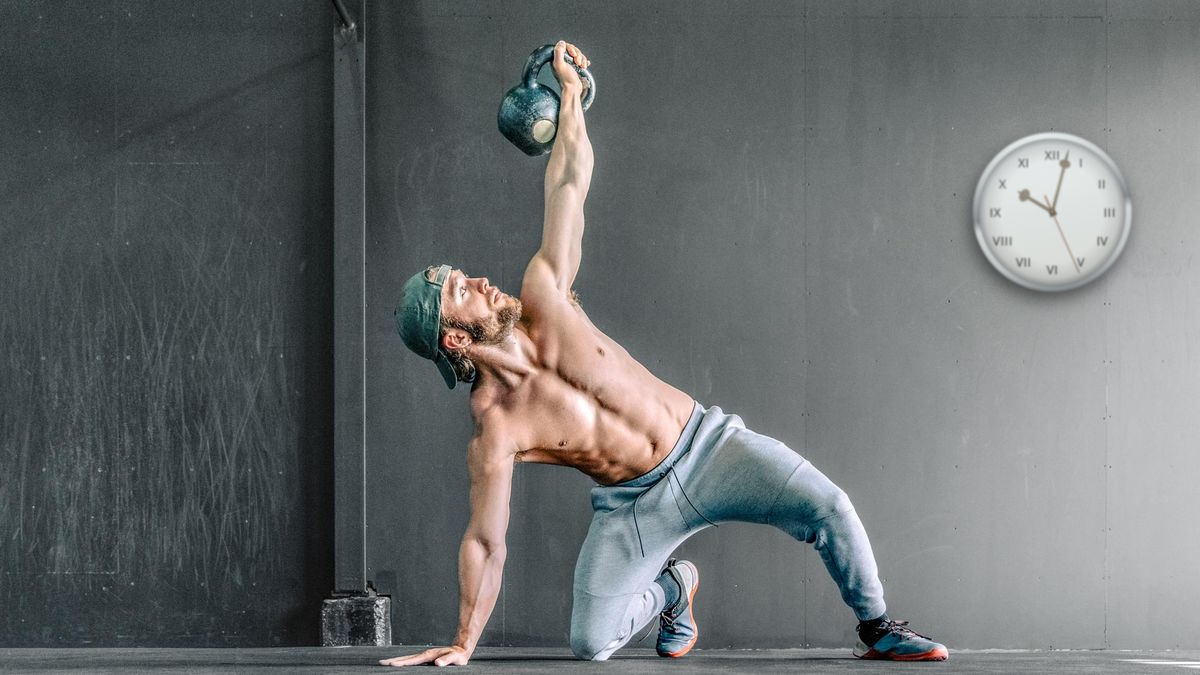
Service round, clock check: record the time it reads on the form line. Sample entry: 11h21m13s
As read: 10h02m26s
